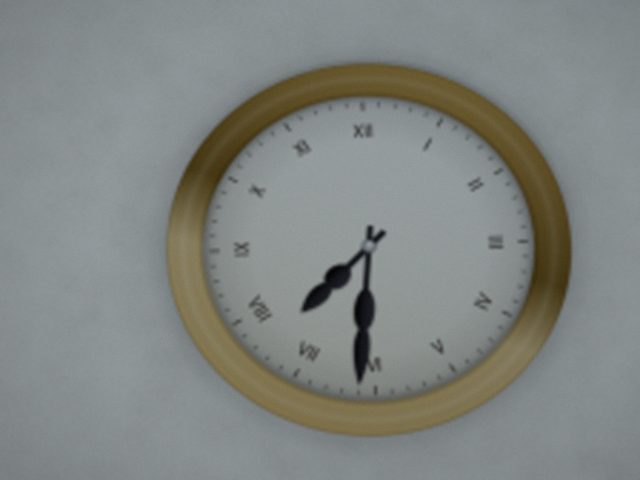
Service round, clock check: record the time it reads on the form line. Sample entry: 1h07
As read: 7h31
